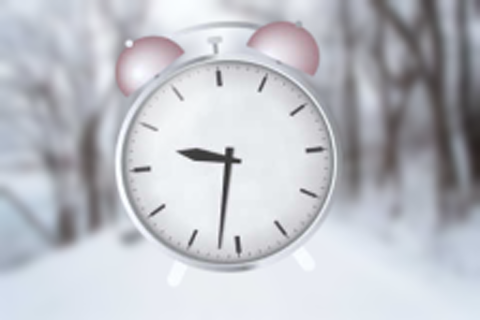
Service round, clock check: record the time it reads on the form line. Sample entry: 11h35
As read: 9h32
